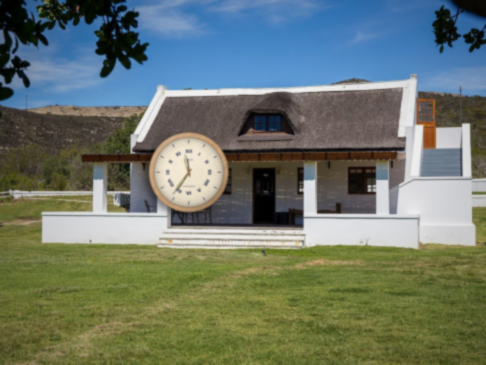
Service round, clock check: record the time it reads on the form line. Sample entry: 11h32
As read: 11h36
